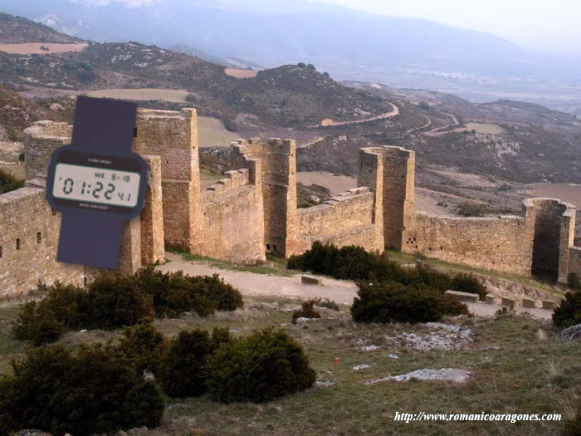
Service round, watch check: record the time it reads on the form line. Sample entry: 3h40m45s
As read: 1h22m41s
